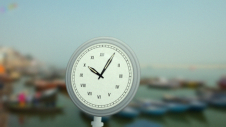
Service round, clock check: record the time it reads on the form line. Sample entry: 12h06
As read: 10h05
